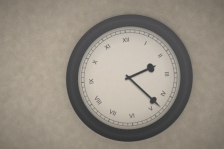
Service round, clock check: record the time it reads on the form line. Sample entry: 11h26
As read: 2h23
